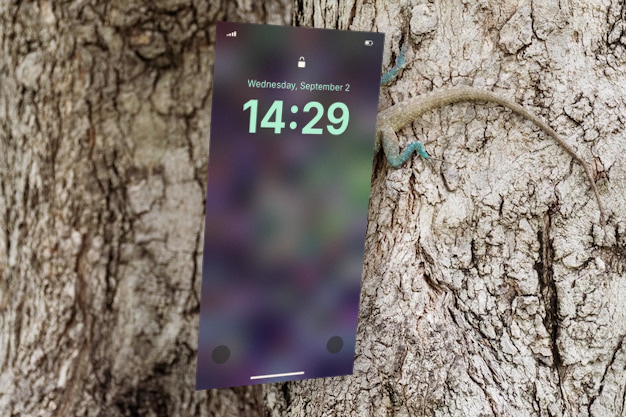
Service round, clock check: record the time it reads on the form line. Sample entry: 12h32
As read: 14h29
